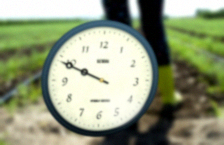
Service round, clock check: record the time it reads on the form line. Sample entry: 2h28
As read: 9h49
